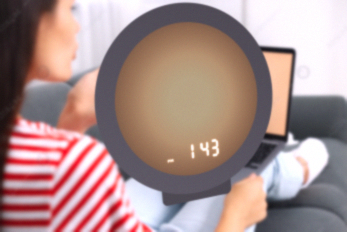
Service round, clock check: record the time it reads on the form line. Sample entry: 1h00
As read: 1h43
